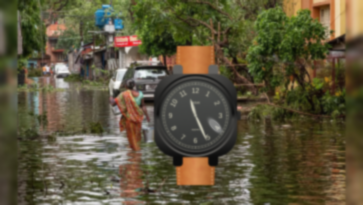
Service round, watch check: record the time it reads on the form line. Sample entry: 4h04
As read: 11h26
